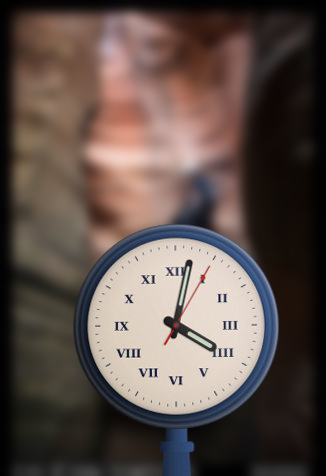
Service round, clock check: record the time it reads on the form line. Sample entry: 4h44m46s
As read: 4h02m05s
